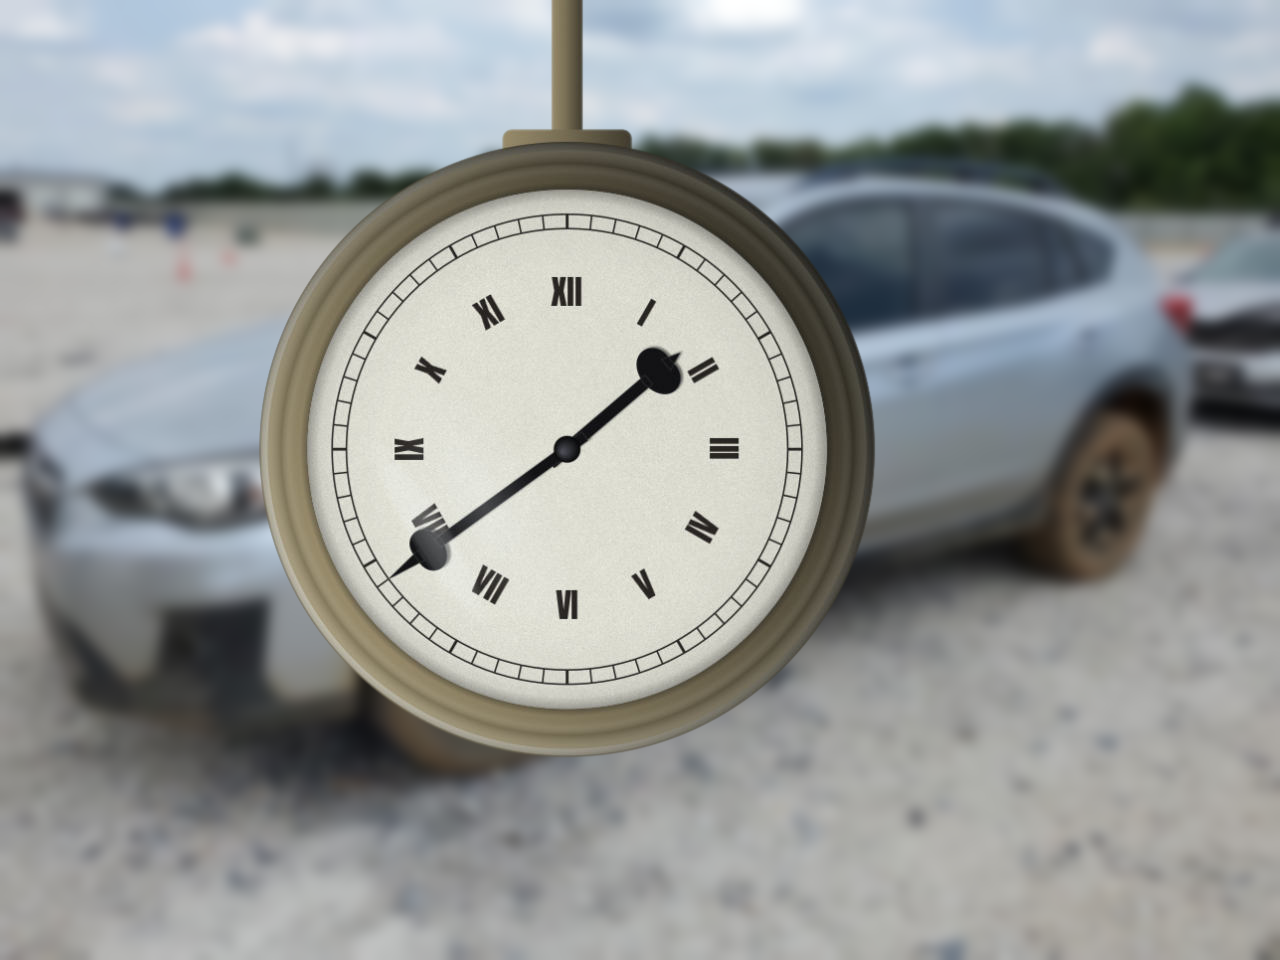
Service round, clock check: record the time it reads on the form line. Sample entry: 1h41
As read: 1h39
